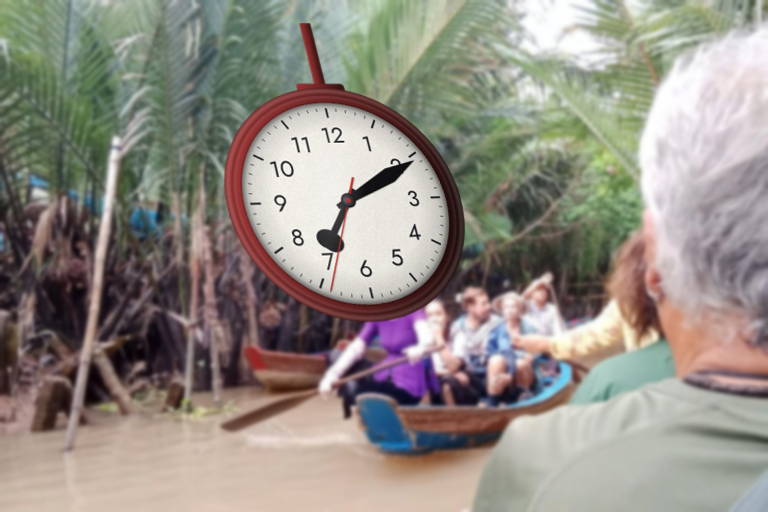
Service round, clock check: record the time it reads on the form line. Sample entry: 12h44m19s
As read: 7h10m34s
